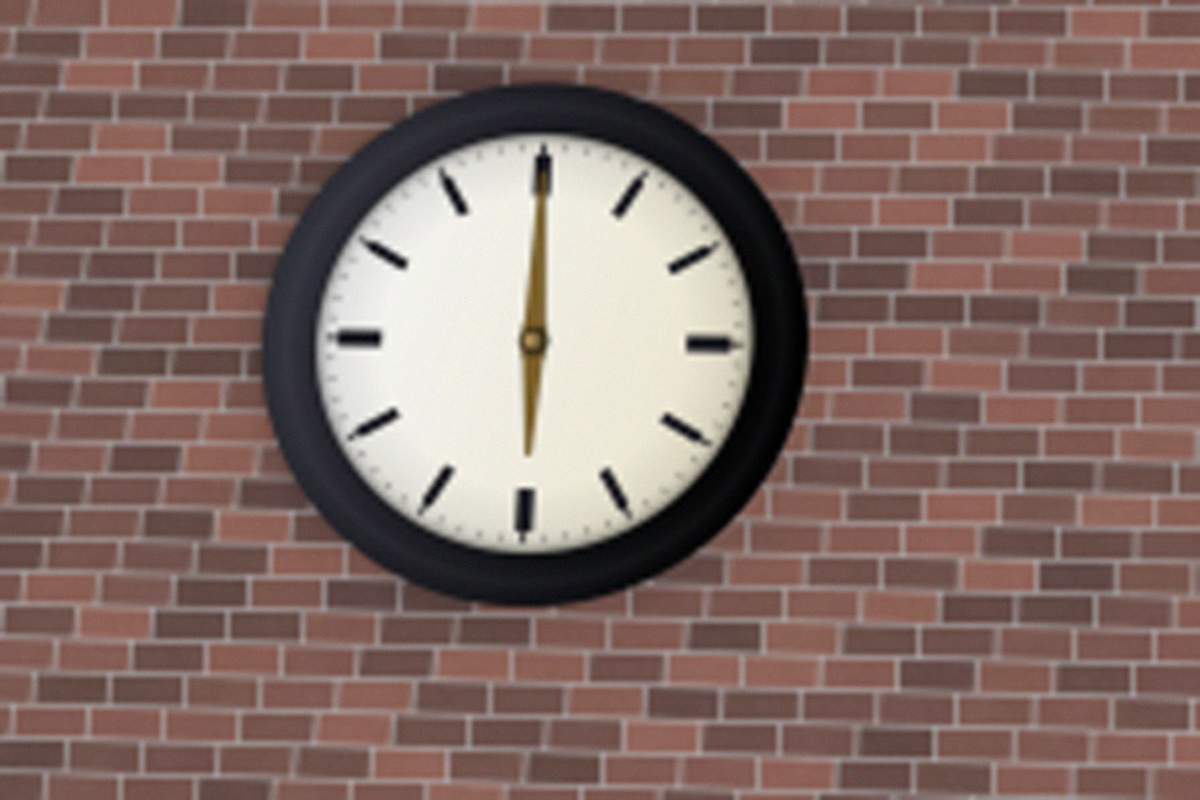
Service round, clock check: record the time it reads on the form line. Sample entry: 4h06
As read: 6h00
